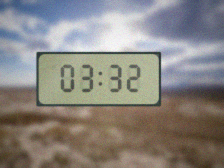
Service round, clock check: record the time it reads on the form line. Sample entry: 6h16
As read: 3h32
